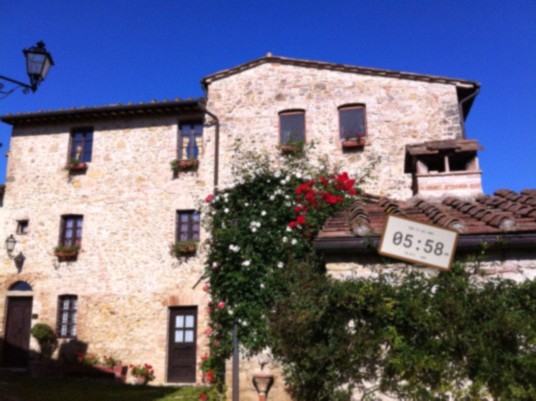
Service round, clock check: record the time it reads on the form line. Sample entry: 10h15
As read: 5h58
